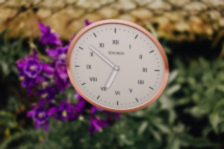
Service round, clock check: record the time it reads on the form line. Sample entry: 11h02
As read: 6h52
